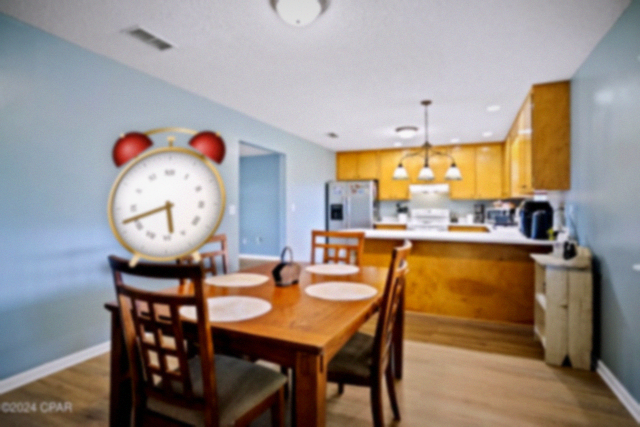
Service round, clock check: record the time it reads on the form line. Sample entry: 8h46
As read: 5h42
